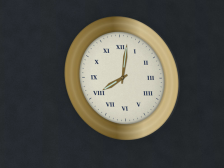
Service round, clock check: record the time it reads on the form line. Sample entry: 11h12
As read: 8h02
